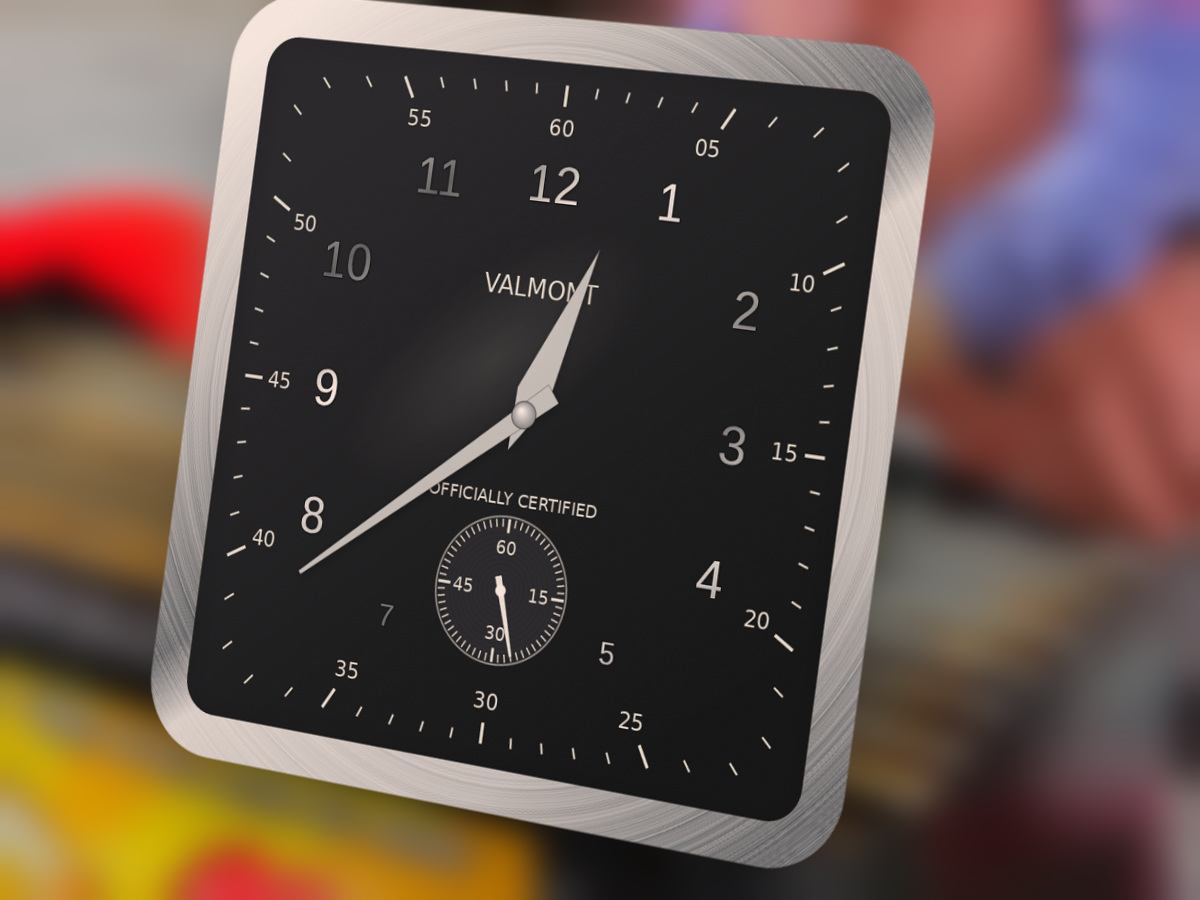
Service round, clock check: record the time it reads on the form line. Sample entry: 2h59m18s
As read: 12h38m27s
